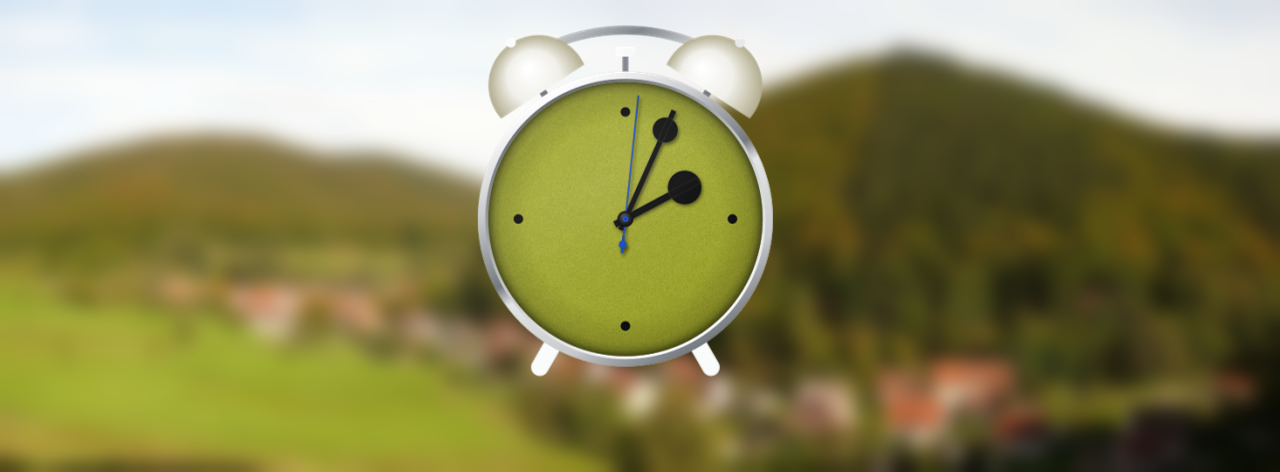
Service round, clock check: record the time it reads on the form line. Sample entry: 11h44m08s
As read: 2h04m01s
